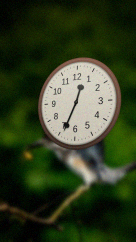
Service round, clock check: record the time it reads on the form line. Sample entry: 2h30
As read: 12h34
